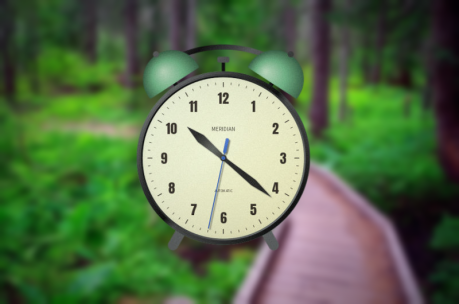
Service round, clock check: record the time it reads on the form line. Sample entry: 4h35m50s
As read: 10h21m32s
